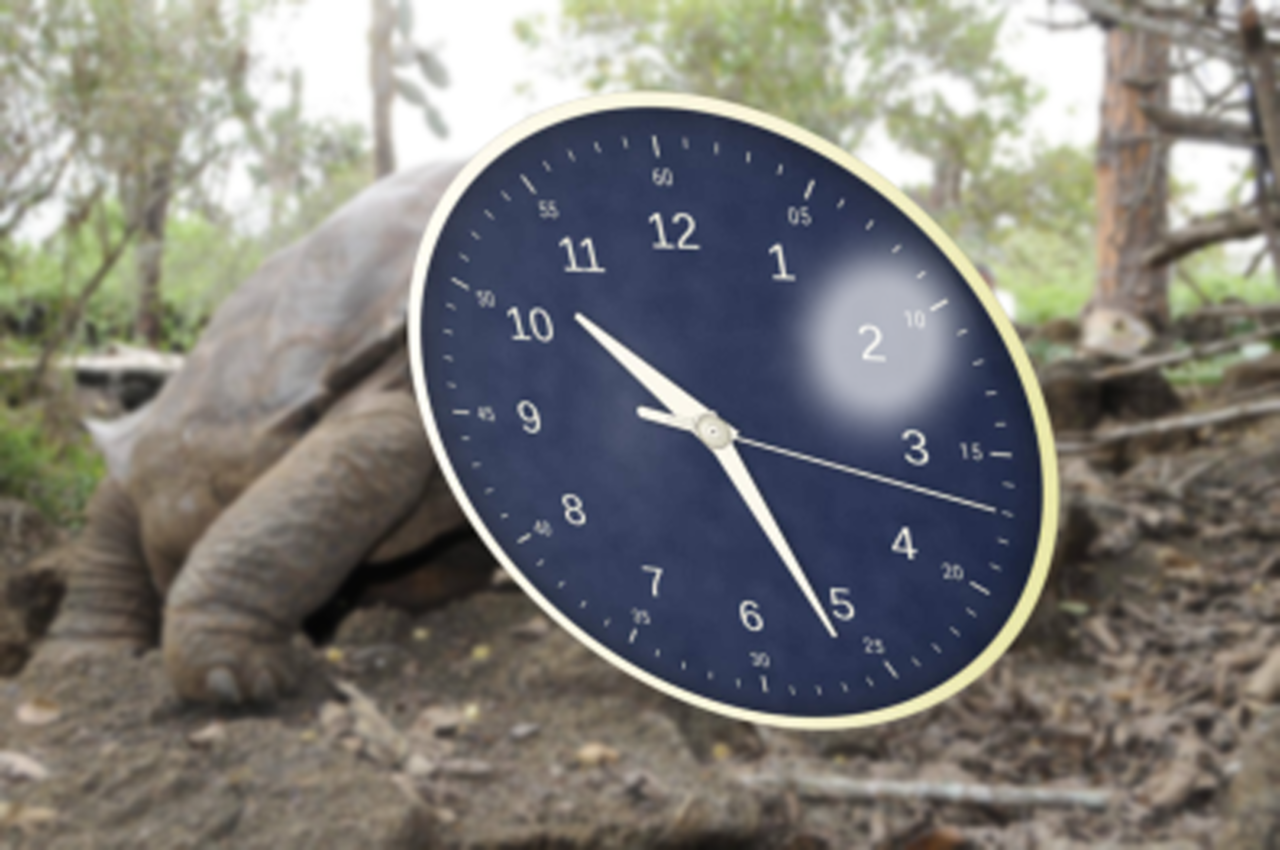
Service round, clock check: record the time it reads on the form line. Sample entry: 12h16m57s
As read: 10h26m17s
